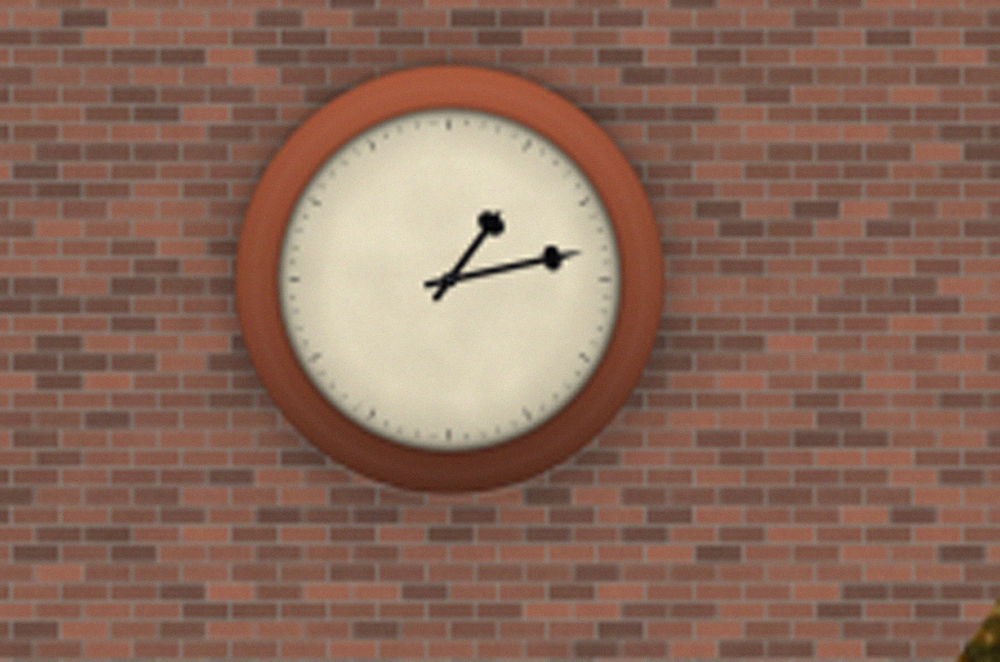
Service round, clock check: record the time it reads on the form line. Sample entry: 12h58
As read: 1h13
